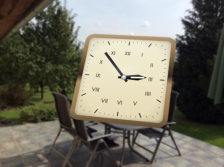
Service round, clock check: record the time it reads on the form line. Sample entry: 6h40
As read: 2h53
